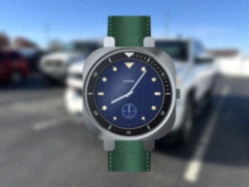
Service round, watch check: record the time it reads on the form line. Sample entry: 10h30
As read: 8h06
